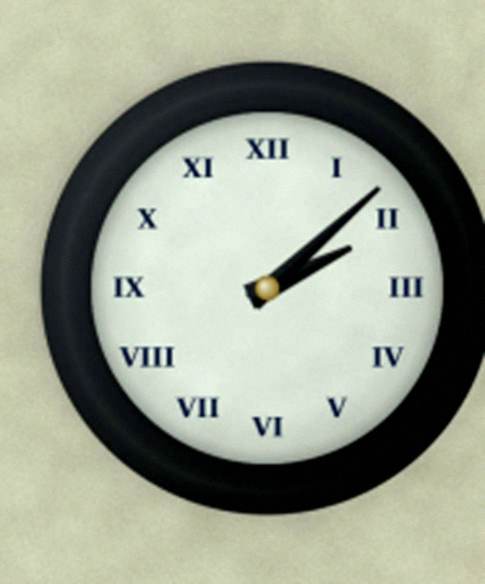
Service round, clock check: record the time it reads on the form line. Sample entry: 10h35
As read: 2h08
